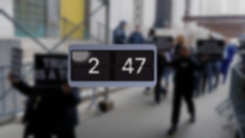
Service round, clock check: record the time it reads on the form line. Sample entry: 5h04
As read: 2h47
